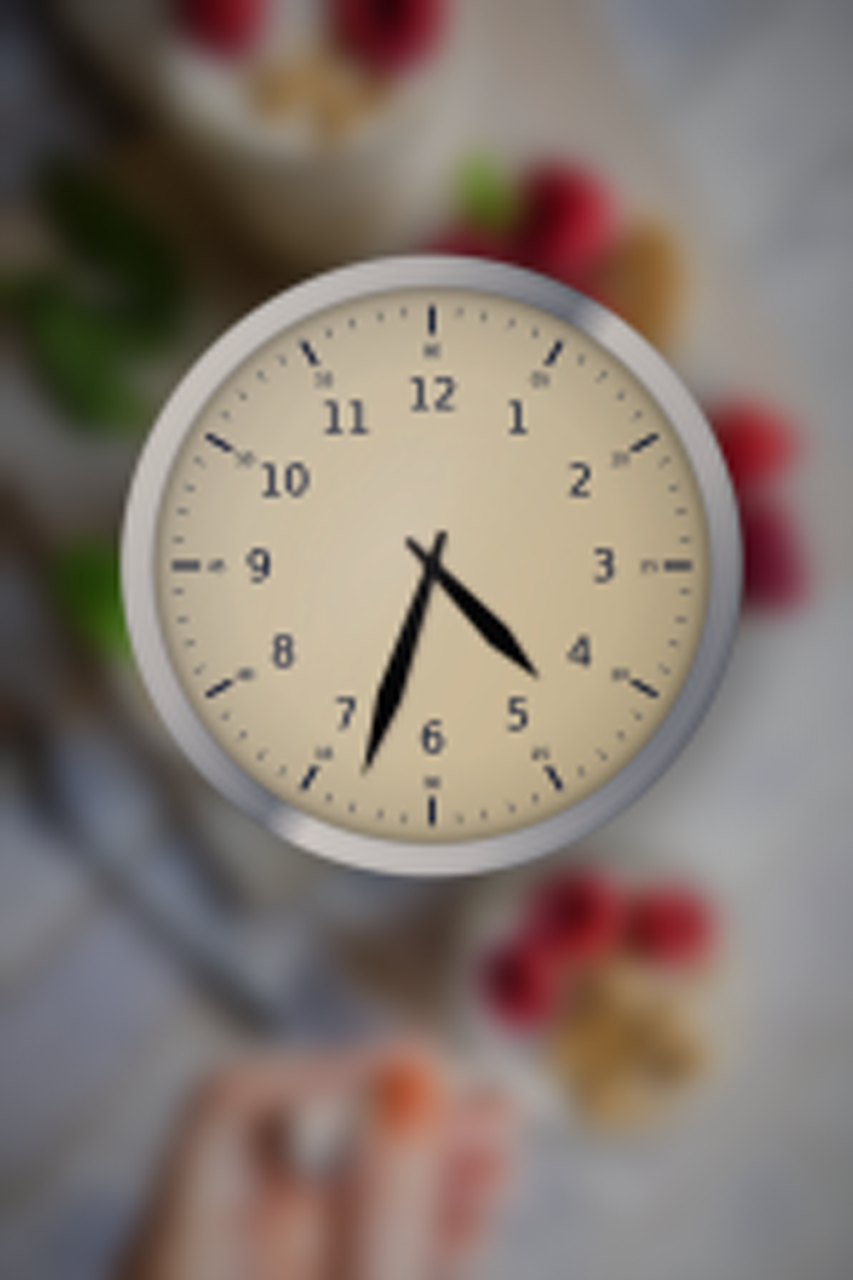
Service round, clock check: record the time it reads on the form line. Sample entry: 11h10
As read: 4h33
